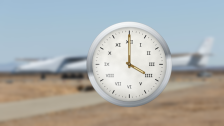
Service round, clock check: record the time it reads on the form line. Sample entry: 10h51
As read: 4h00
